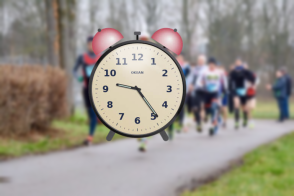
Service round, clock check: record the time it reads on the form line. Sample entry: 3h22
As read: 9h24
